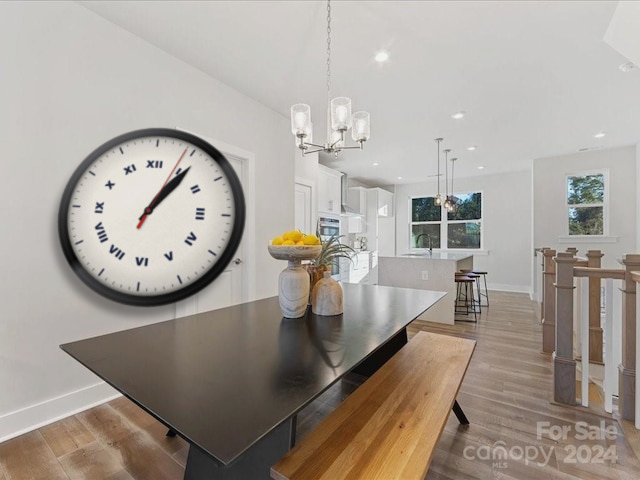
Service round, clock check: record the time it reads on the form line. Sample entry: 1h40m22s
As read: 1h06m04s
